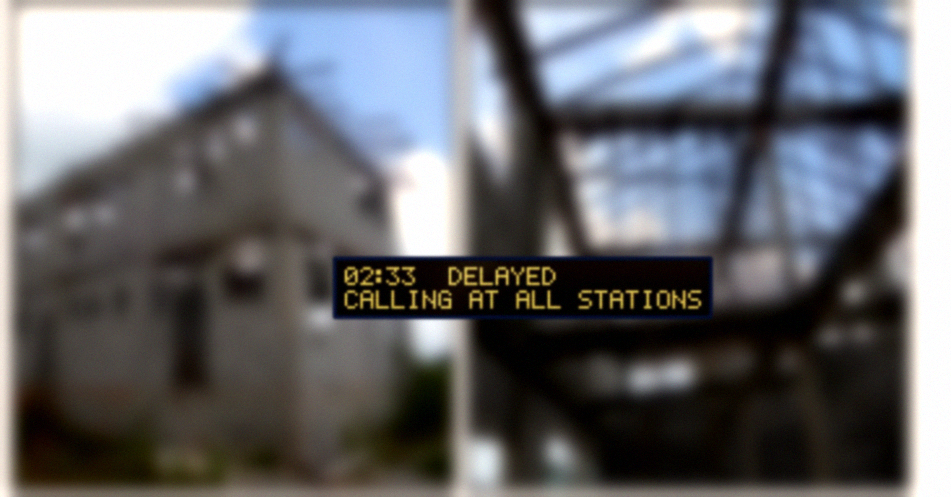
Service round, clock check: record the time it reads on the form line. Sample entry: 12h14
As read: 2h33
